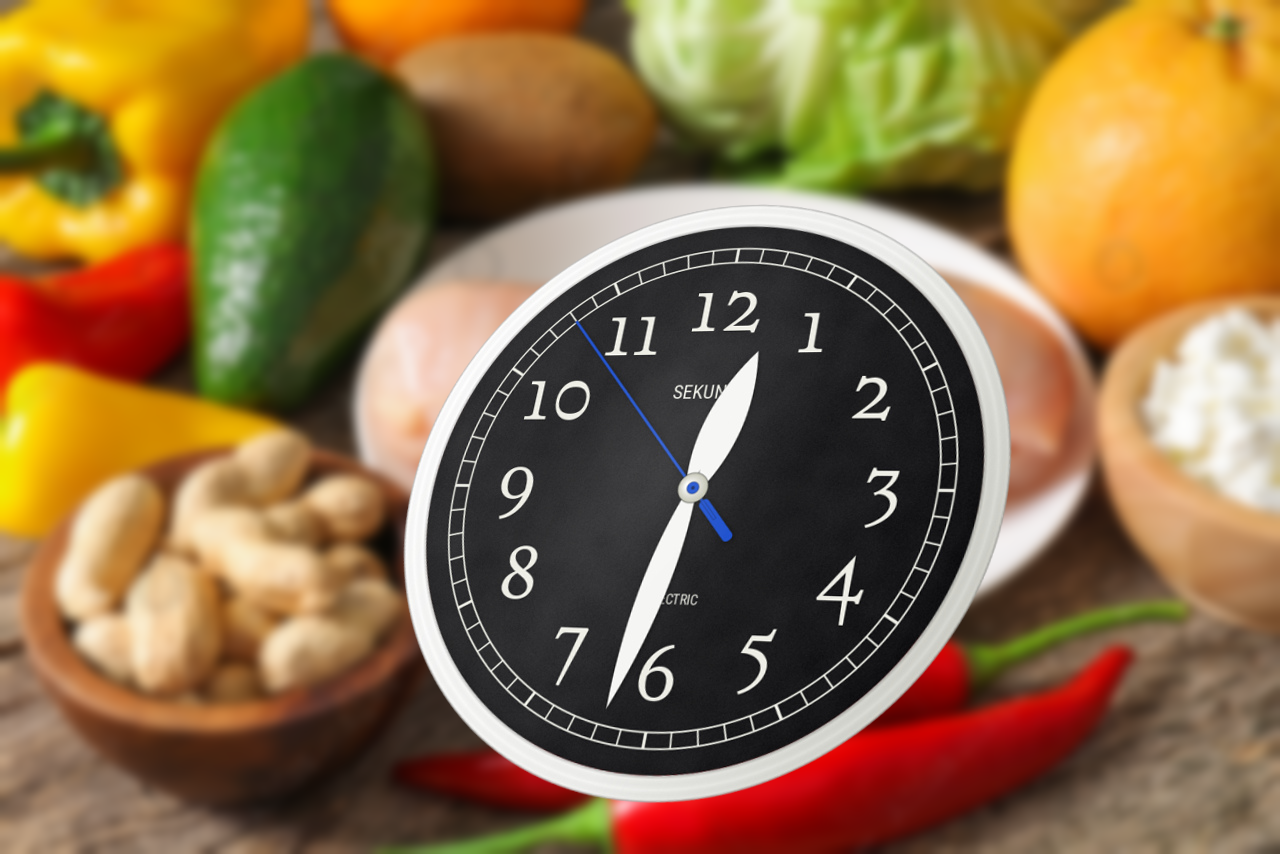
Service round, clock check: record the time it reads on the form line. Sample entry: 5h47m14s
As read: 12h31m53s
